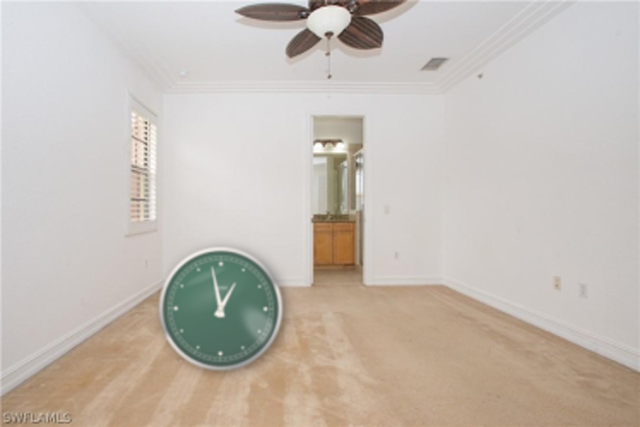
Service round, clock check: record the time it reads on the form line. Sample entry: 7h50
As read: 12h58
